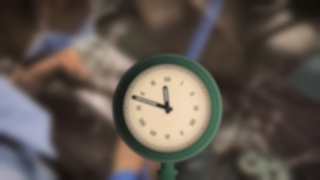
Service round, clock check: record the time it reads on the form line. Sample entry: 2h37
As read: 11h48
